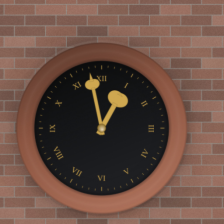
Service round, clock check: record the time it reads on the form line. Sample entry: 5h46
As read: 12h58
